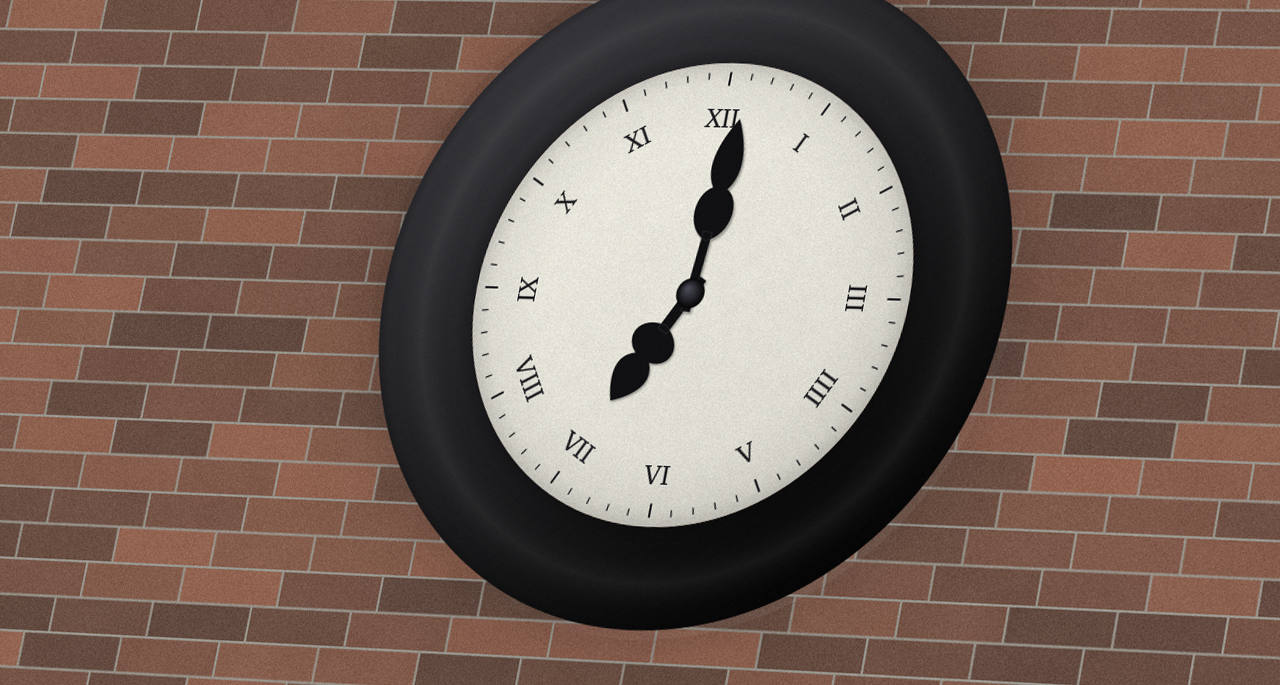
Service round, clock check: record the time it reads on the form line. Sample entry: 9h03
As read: 7h01
